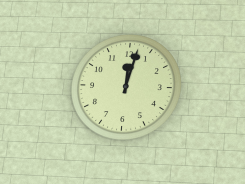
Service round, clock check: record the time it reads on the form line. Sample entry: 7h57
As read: 12h02
